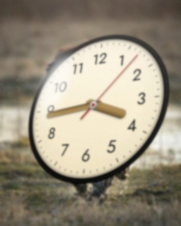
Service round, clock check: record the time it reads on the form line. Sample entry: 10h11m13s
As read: 3h44m07s
